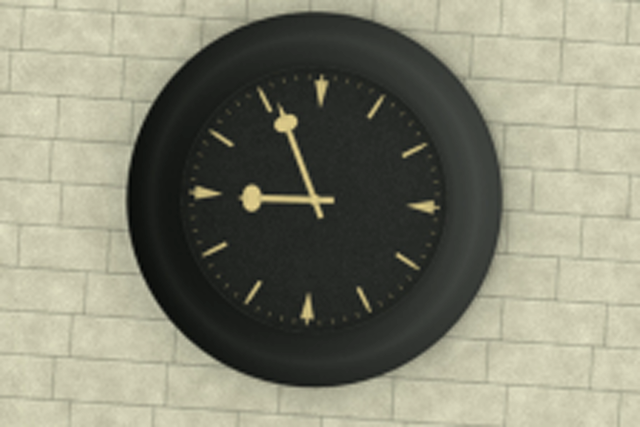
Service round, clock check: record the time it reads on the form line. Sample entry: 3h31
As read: 8h56
